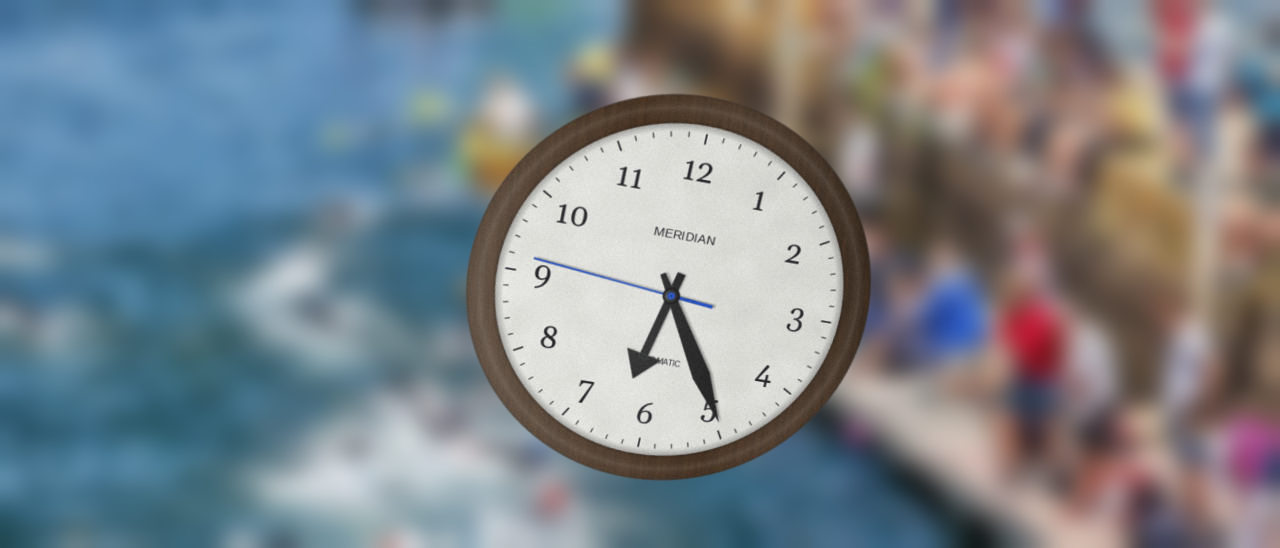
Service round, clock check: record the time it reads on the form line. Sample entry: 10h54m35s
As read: 6h24m46s
